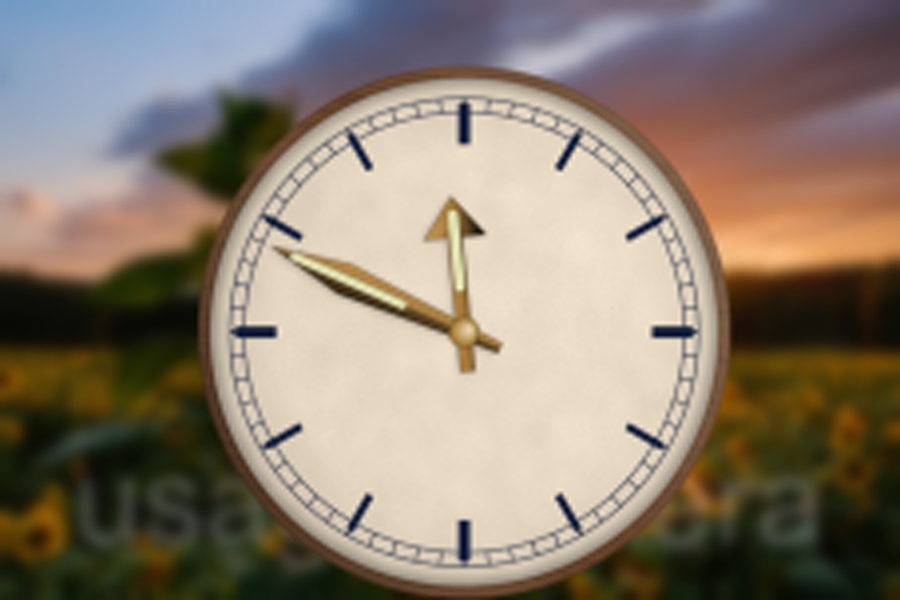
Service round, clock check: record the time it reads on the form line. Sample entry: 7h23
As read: 11h49
